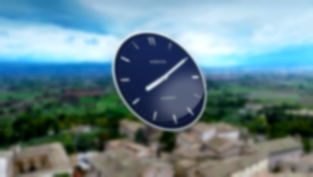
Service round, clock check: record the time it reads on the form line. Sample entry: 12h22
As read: 8h10
